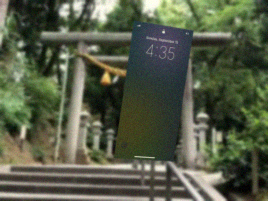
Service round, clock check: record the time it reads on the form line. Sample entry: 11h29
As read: 4h35
